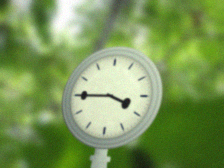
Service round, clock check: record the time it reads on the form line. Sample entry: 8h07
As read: 3h45
